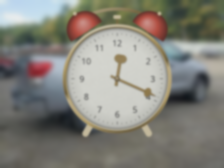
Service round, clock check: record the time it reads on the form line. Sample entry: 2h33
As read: 12h19
